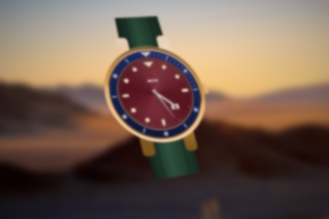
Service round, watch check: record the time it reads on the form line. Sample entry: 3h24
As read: 4h26
